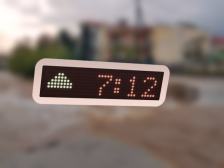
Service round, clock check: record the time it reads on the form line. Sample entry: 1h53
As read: 7h12
